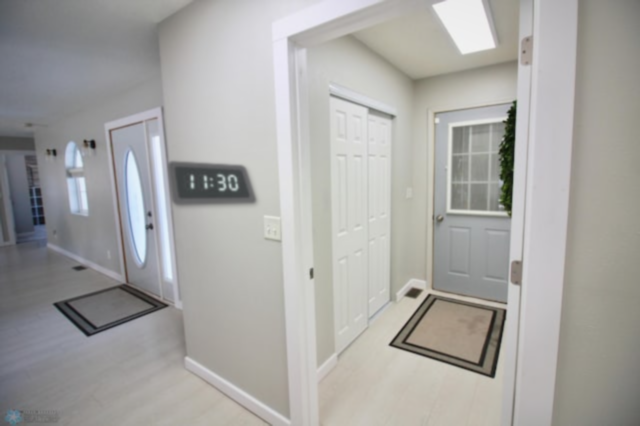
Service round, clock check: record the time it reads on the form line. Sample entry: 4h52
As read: 11h30
